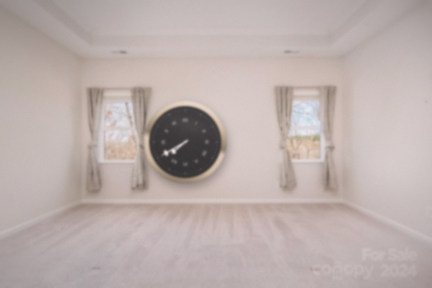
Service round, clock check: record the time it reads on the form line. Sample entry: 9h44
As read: 7h40
